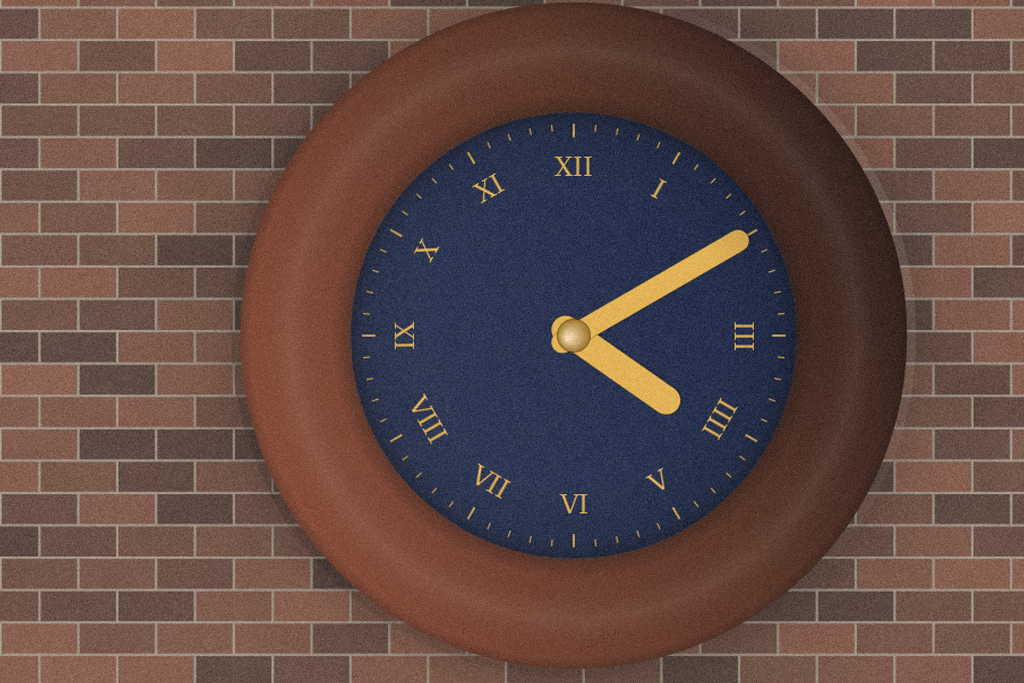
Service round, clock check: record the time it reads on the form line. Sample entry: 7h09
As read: 4h10
